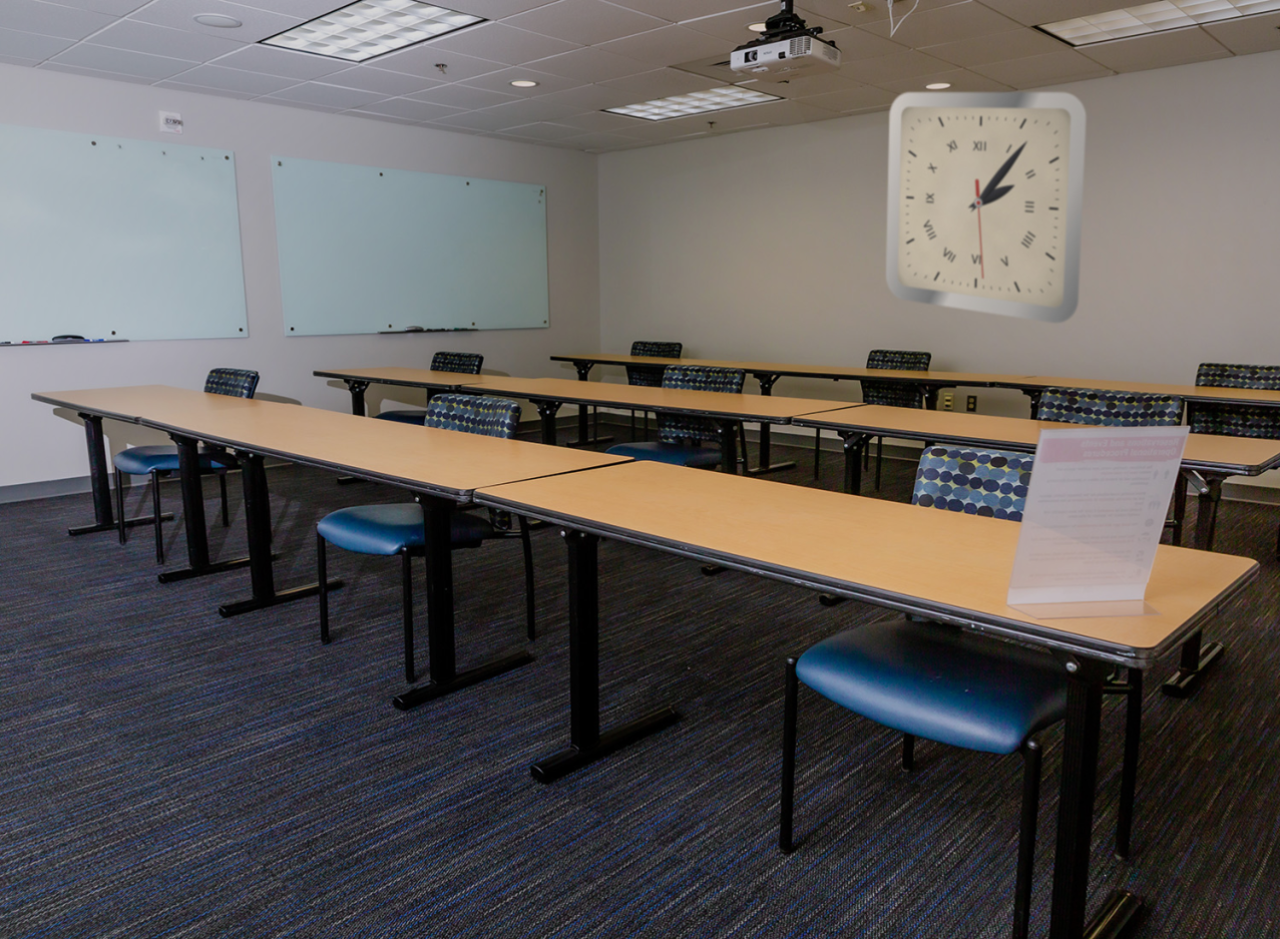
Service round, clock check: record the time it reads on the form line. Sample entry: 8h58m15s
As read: 2h06m29s
